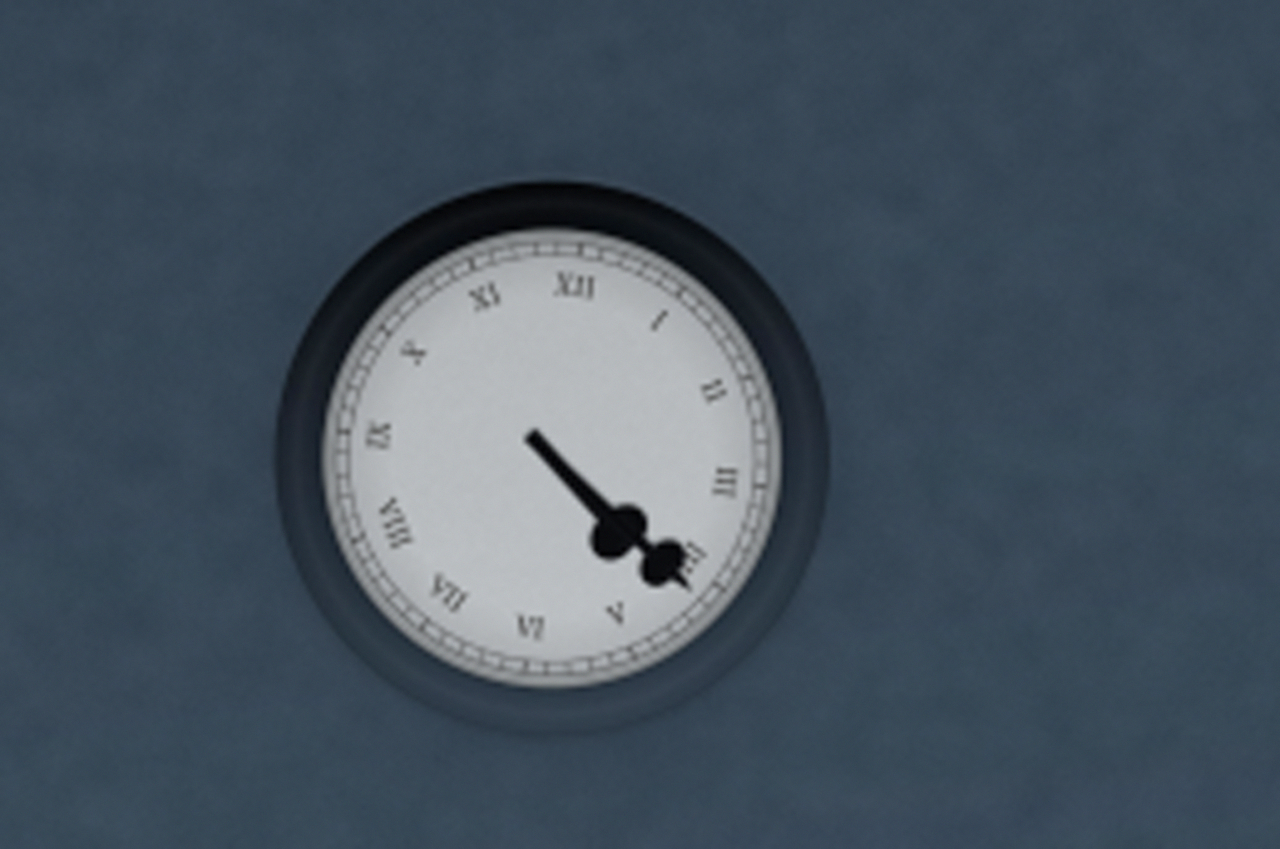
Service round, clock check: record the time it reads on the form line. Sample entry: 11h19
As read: 4h21
